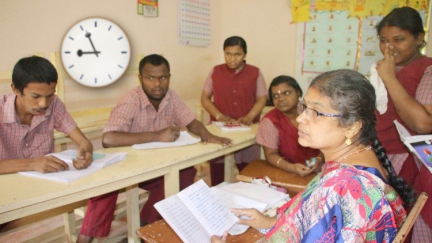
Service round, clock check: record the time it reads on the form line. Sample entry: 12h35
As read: 8h56
